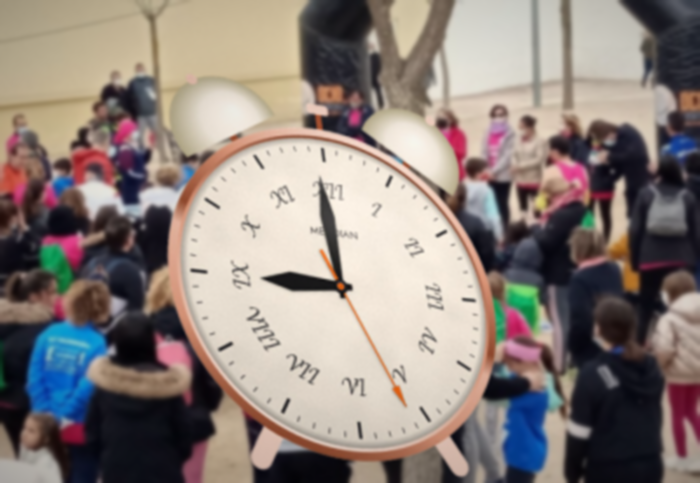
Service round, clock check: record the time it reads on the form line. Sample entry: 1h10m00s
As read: 8h59m26s
